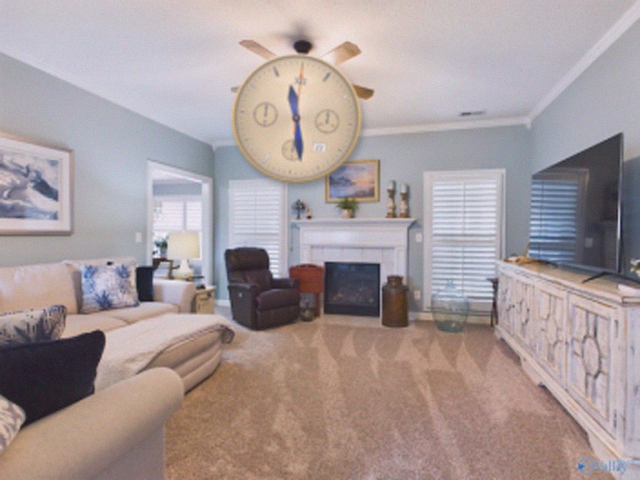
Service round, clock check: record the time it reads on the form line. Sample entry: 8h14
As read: 11h28
